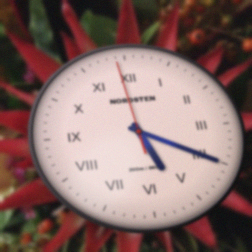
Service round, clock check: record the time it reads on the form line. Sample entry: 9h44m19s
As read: 5h19m59s
